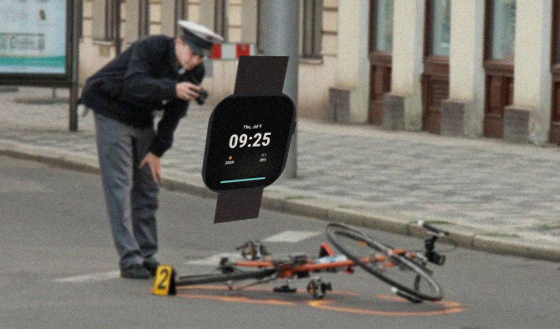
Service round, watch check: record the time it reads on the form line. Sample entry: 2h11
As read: 9h25
